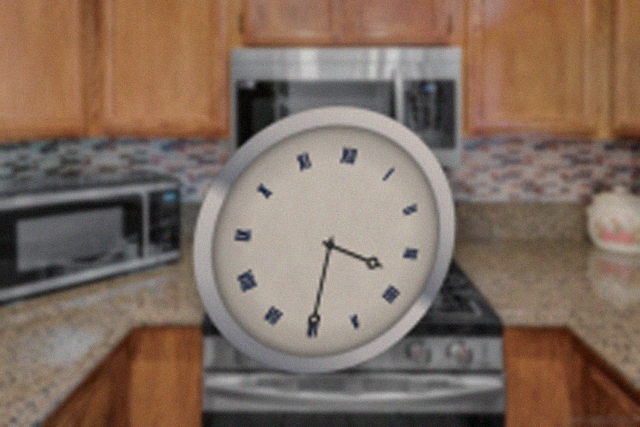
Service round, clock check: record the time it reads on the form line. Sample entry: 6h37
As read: 3h30
